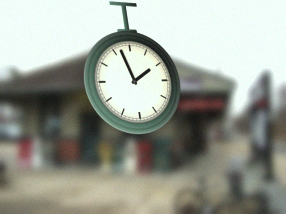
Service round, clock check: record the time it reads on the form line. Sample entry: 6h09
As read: 1h57
